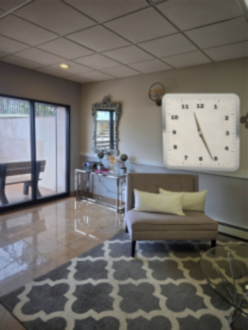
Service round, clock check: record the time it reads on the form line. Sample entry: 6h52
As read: 11h26
